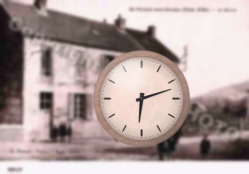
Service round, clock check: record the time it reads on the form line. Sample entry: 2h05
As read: 6h12
